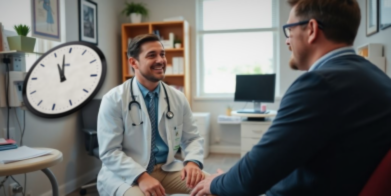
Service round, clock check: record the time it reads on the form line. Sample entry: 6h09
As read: 10h58
